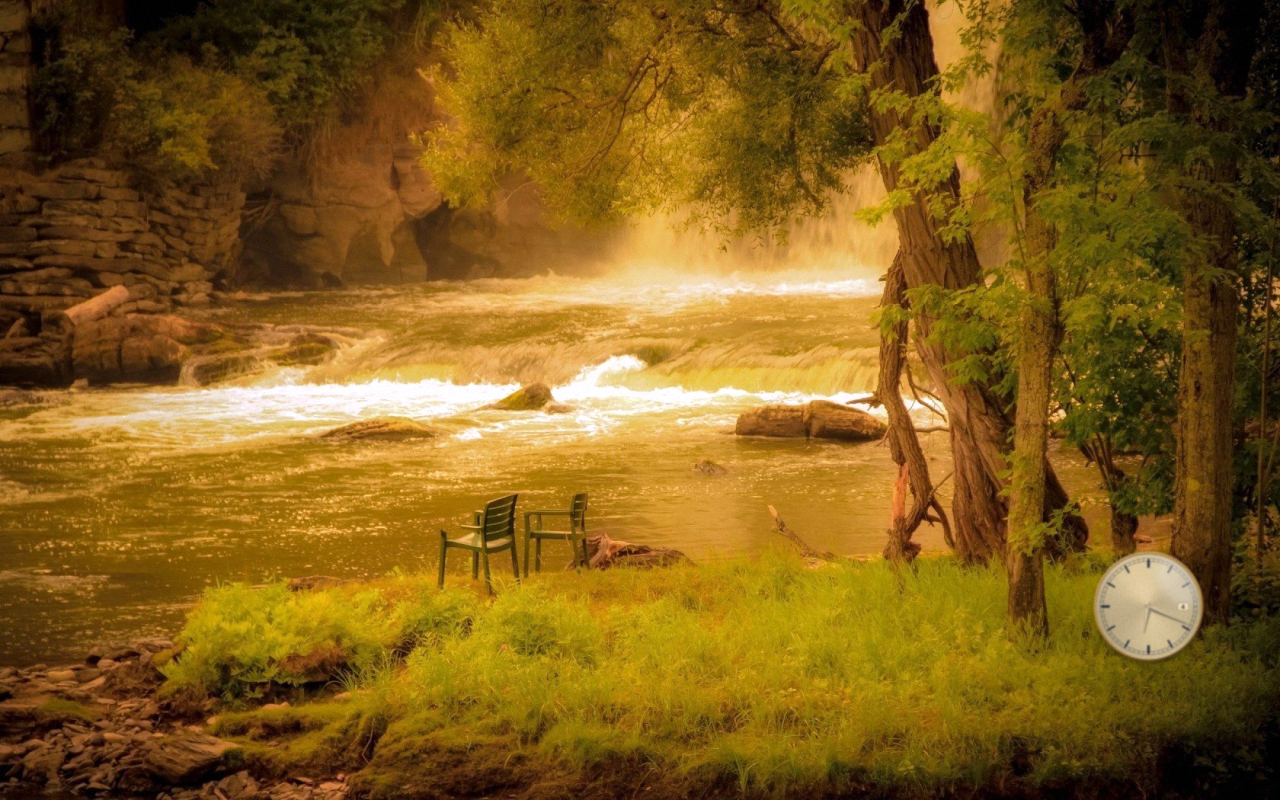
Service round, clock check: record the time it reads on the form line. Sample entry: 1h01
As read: 6h19
